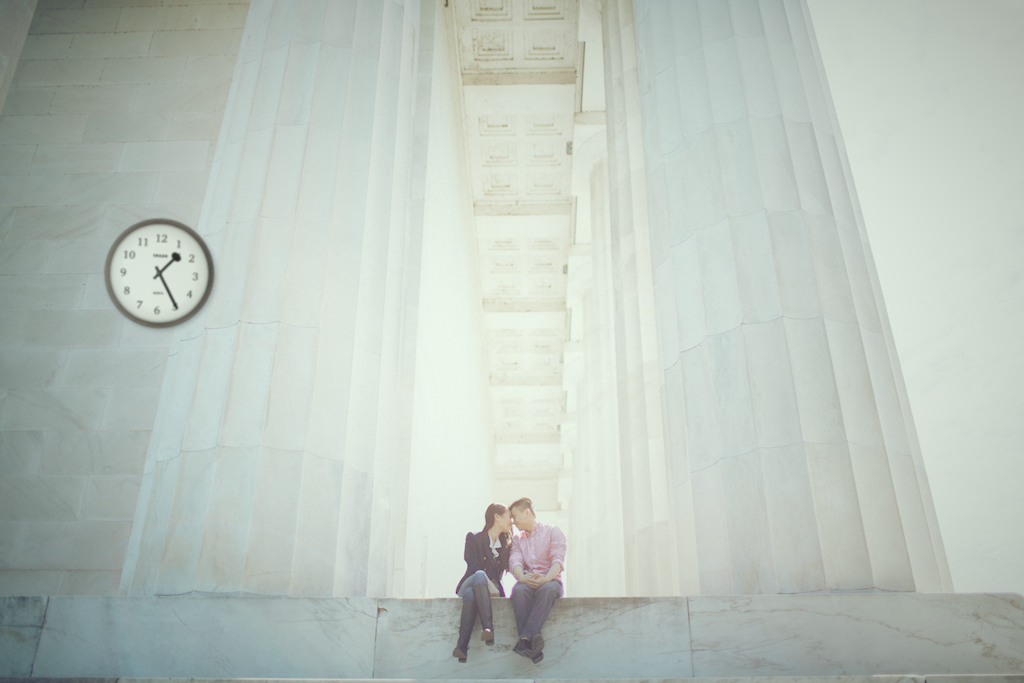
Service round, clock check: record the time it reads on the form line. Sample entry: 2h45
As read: 1h25
